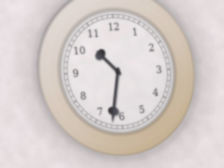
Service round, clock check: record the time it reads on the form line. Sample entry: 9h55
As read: 10h32
